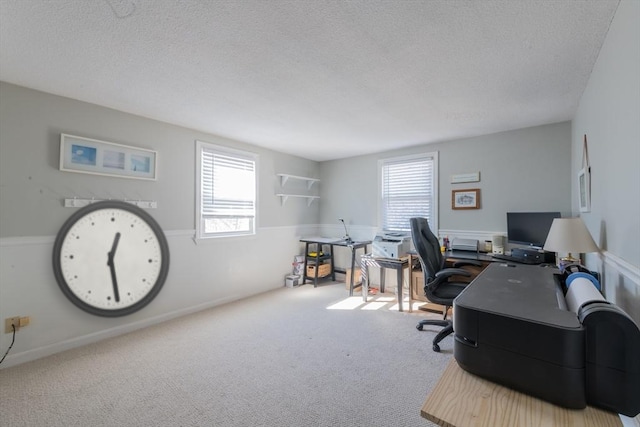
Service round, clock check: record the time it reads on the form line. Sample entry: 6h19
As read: 12h28
